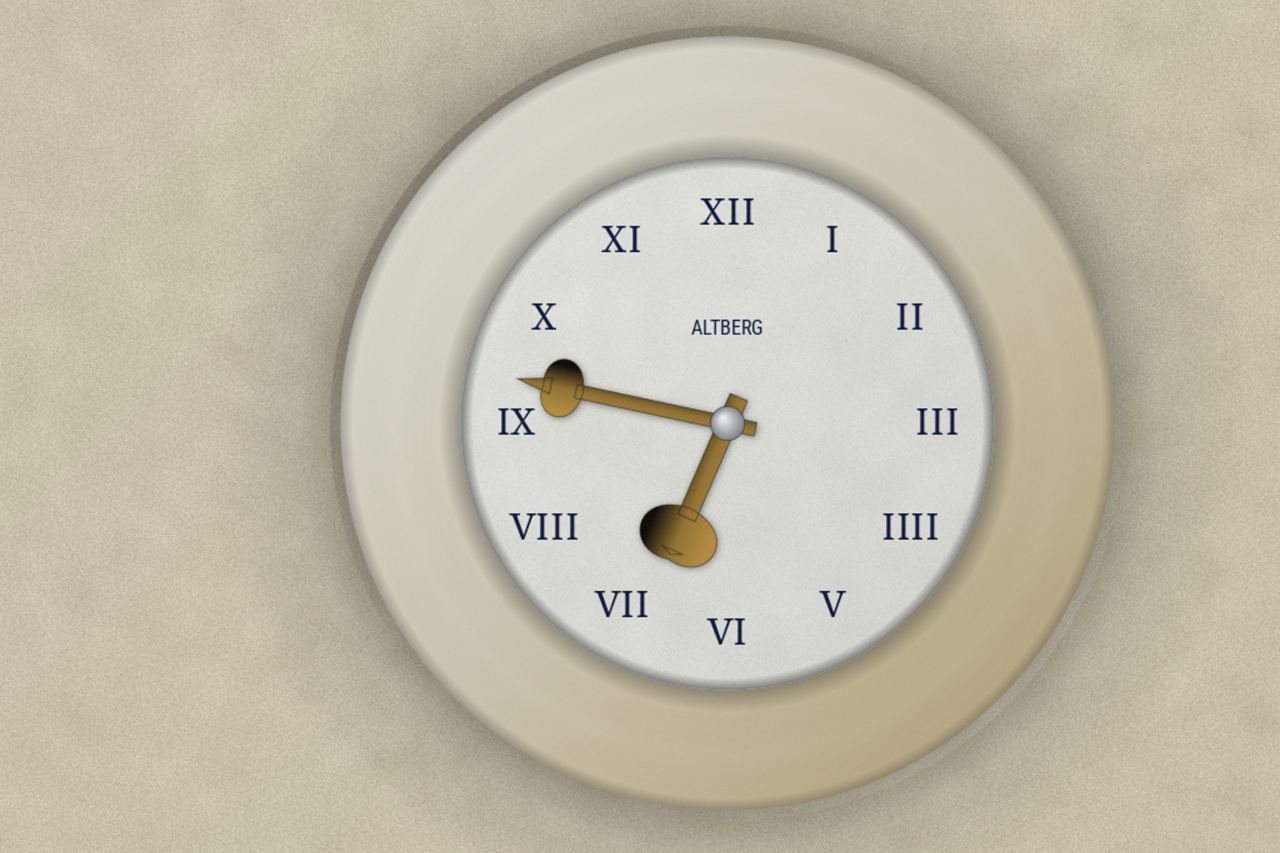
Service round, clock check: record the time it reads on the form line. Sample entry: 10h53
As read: 6h47
